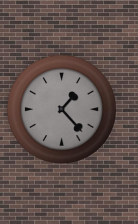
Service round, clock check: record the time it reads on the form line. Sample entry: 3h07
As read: 1h23
